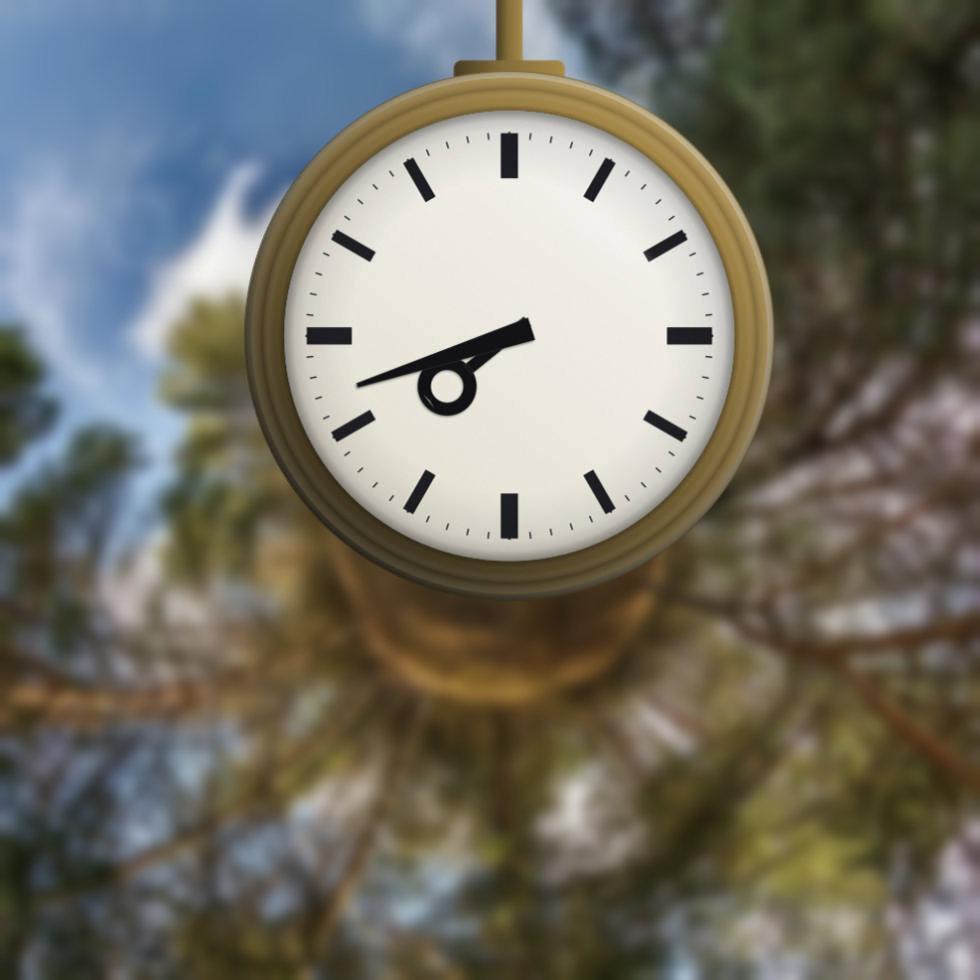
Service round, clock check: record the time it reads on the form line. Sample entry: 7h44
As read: 7h42
